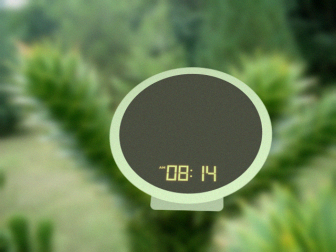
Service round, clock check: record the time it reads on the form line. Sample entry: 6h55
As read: 8h14
